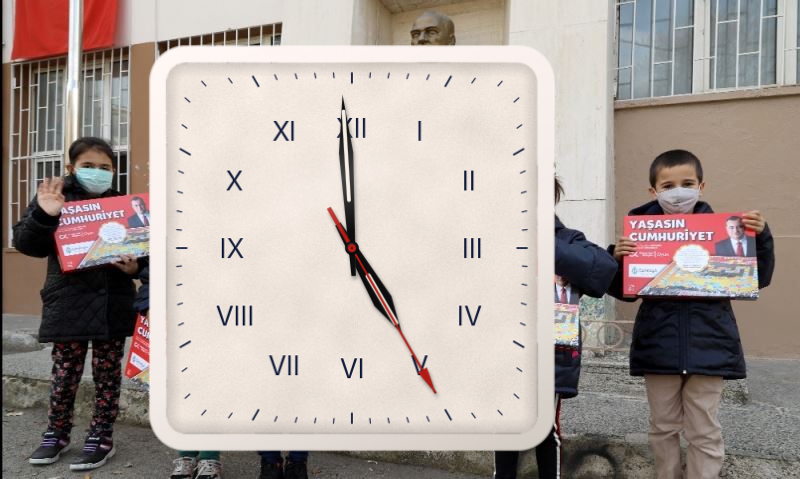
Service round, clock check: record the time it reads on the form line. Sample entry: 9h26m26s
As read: 4h59m25s
